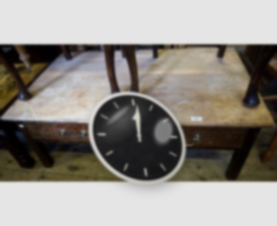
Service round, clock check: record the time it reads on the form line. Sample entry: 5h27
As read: 12h01
